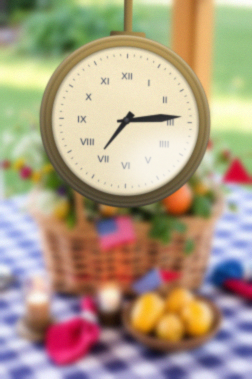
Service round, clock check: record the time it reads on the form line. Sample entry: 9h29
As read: 7h14
